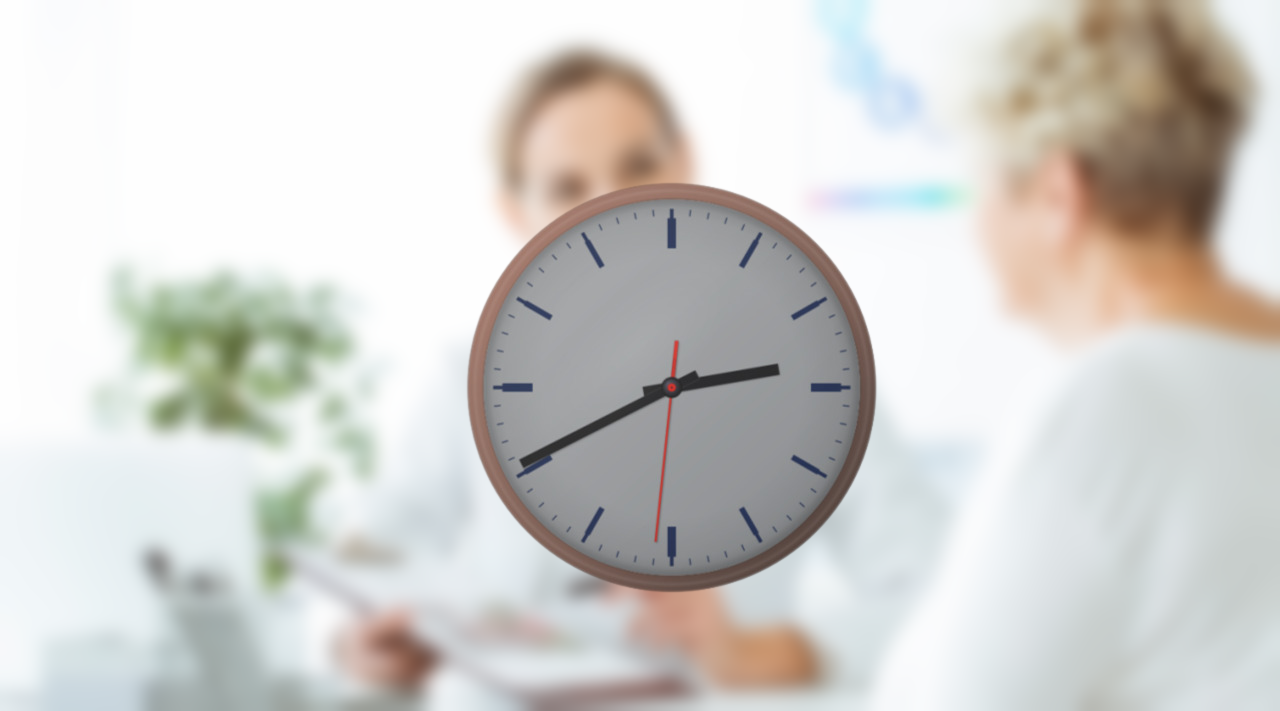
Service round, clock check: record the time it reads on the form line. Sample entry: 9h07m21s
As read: 2h40m31s
